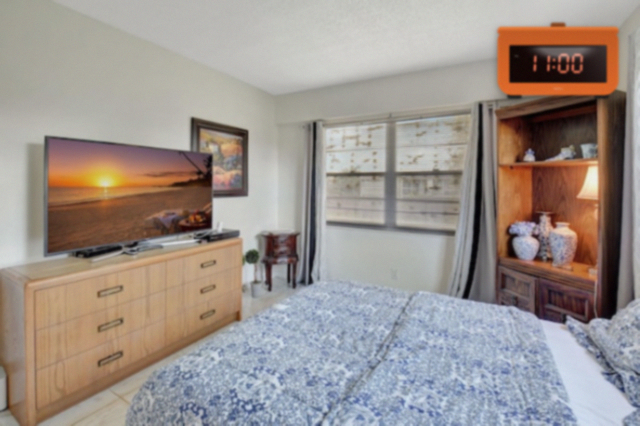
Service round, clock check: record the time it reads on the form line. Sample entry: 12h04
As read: 11h00
